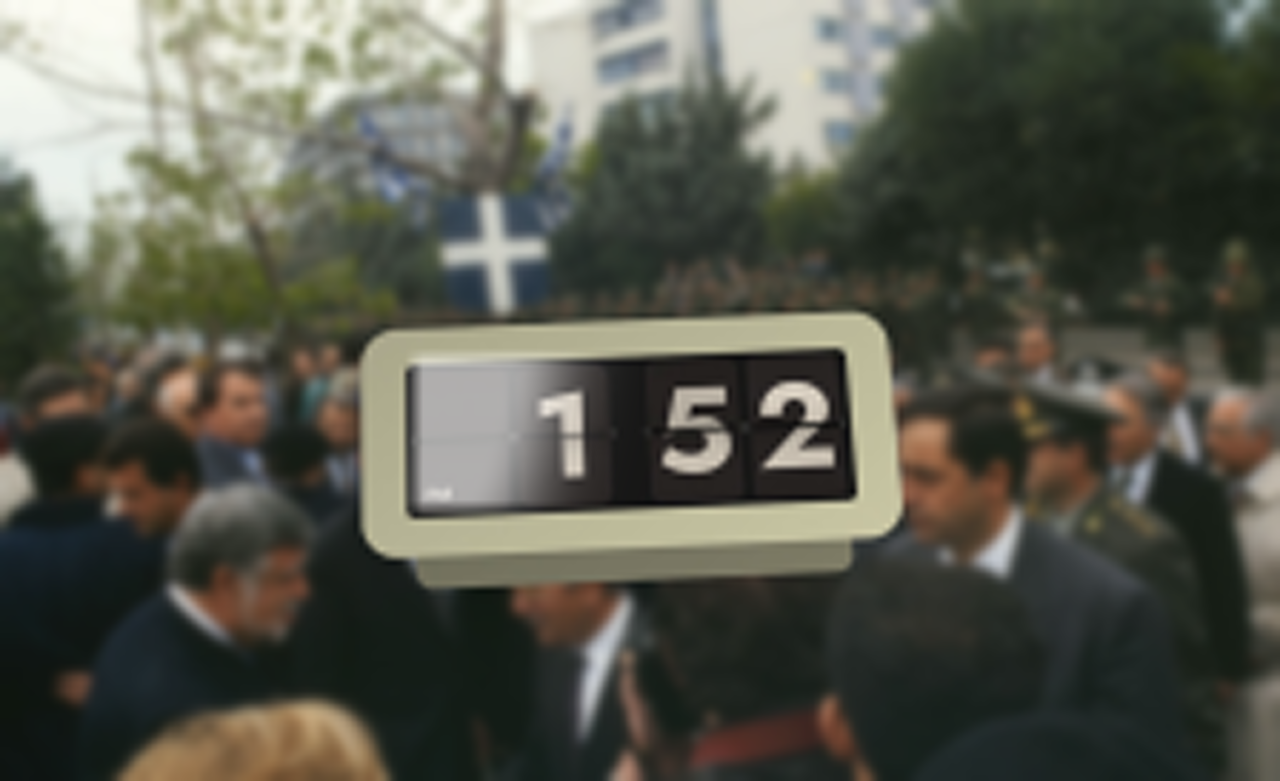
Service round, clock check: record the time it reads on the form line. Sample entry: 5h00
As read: 1h52
